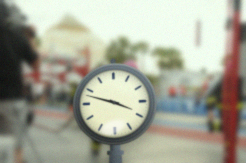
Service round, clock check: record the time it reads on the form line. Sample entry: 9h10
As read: 3h48
